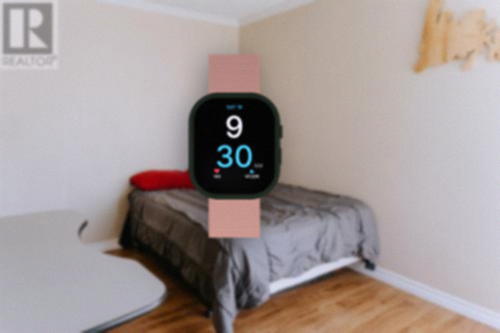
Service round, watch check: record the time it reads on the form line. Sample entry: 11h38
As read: 9h30
